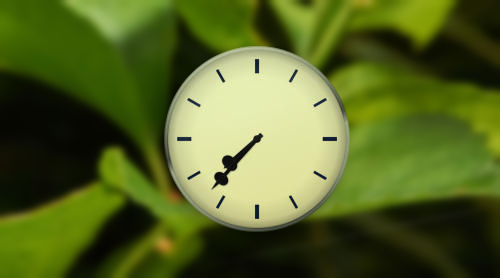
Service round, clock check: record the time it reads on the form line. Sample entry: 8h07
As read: 7h37
